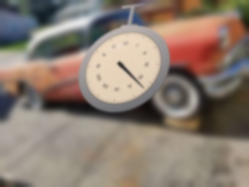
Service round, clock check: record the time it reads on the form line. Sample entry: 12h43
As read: 4h22
